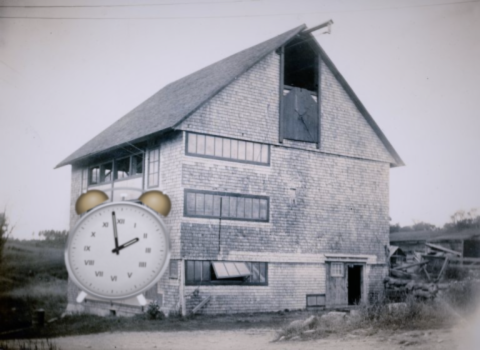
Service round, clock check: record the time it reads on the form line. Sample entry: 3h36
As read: 1h58
